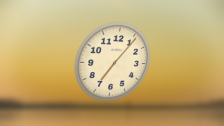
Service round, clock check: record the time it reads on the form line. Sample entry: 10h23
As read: 7h06
